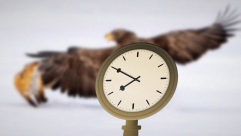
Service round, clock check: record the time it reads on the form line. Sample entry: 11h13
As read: 7h50
